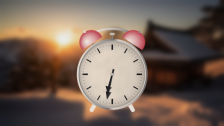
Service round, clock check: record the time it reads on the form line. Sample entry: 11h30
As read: 6h32
